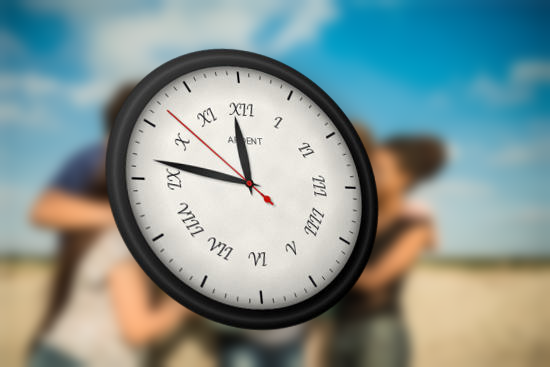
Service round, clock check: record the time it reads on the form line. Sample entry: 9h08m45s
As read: 11h46m52s
